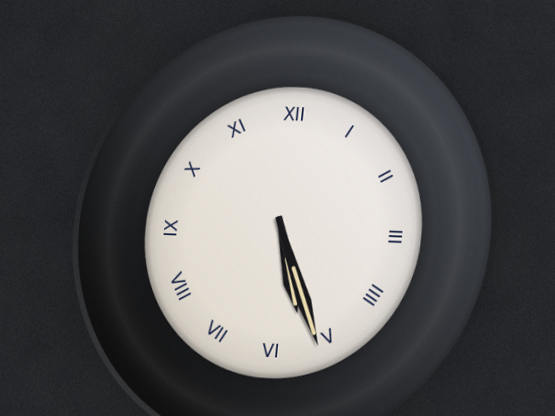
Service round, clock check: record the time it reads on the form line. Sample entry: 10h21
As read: 5h26
